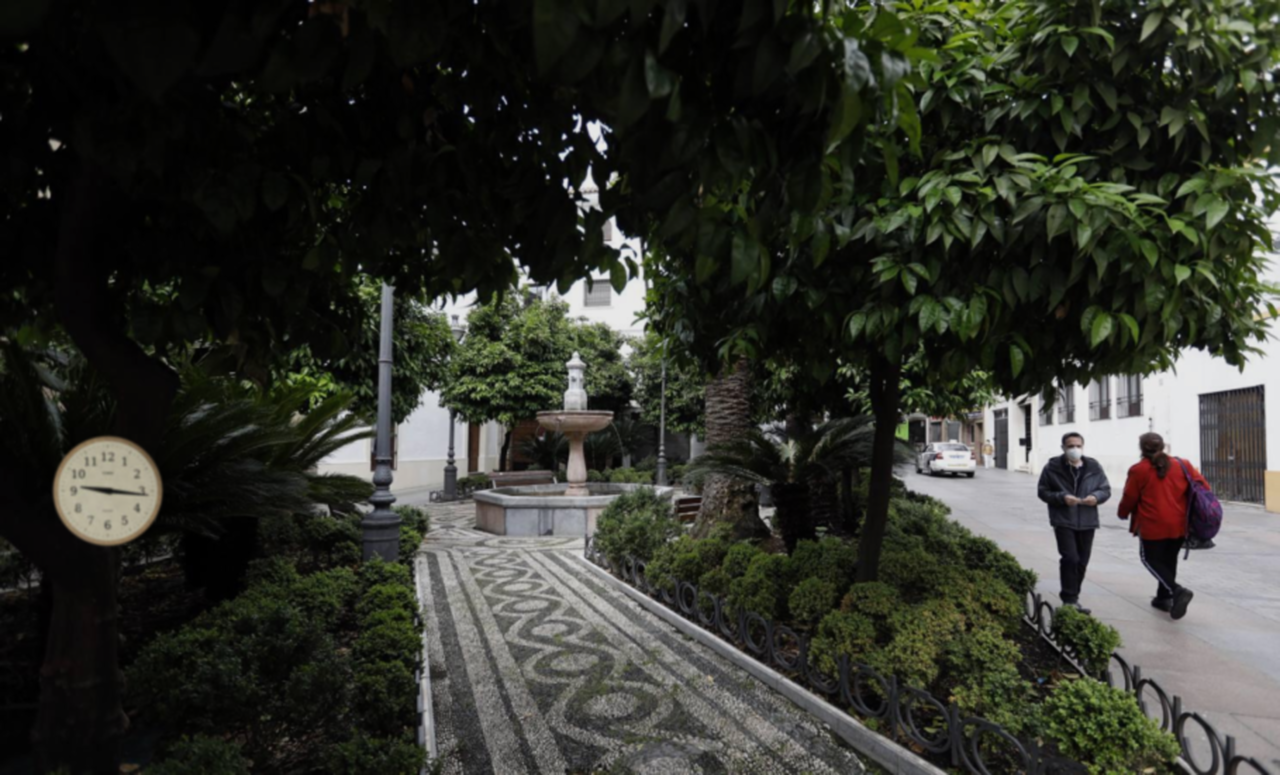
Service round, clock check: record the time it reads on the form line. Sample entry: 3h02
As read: 9h16
